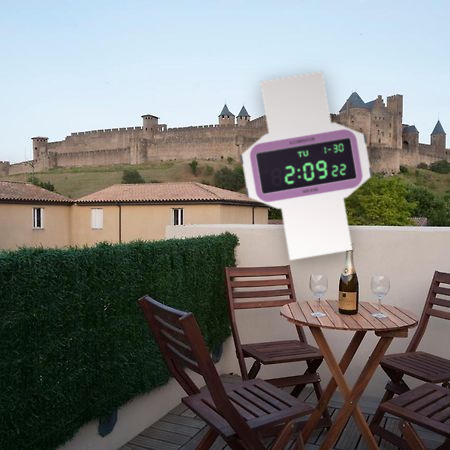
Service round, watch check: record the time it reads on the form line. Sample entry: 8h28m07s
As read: 2h09m22s
